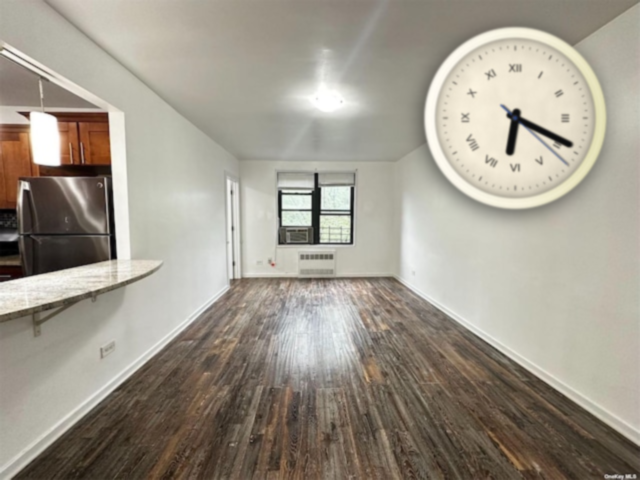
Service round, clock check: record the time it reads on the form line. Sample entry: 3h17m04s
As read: 6h19m22s
